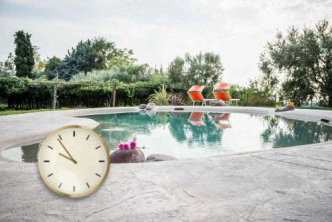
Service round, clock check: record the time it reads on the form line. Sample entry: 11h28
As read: 9h54
